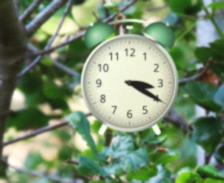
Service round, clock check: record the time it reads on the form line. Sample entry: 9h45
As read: 3h20
